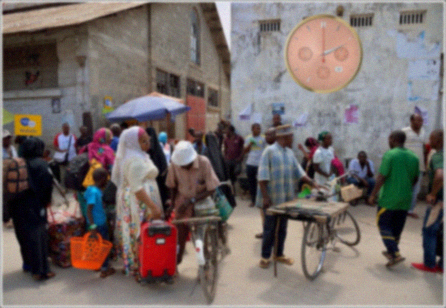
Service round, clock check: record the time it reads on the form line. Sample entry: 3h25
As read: 2h11
